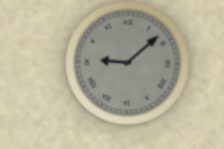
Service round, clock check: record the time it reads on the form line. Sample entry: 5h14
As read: 9h08
